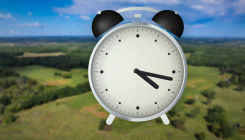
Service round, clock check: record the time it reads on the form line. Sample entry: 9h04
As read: 4h17
